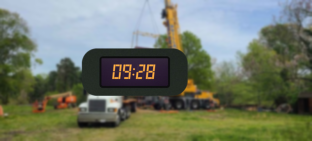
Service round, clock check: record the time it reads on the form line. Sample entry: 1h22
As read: 9h28
